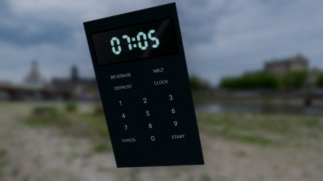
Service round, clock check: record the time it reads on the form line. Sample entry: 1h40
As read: 7h05
